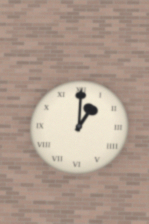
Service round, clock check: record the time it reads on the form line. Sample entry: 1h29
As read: 1h00
